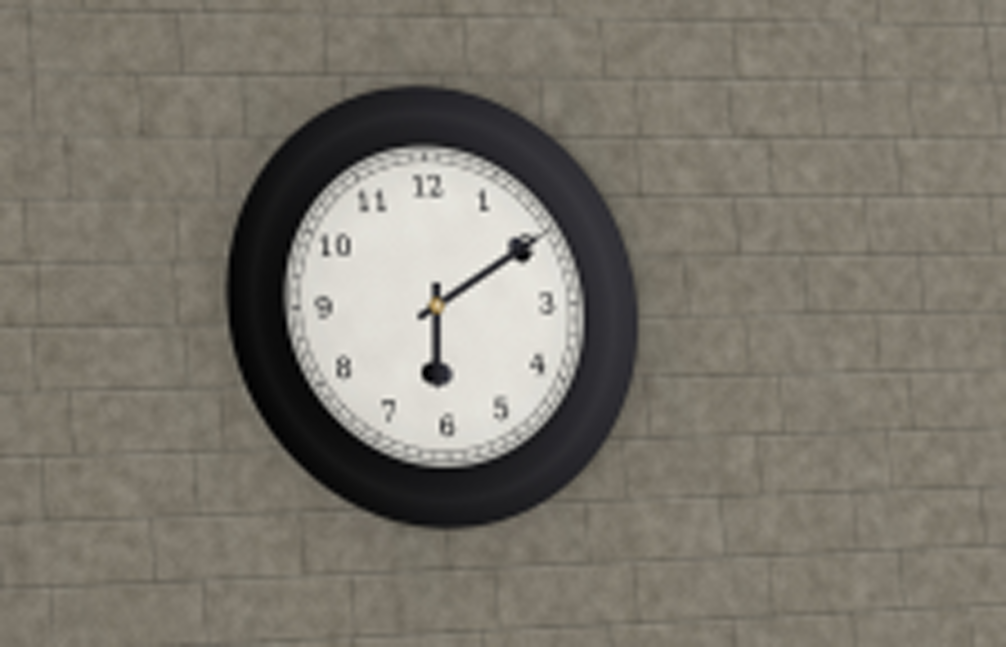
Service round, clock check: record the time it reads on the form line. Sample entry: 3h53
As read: 6h10
